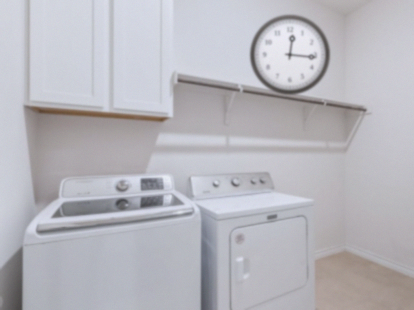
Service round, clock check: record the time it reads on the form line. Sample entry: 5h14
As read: 12h16
